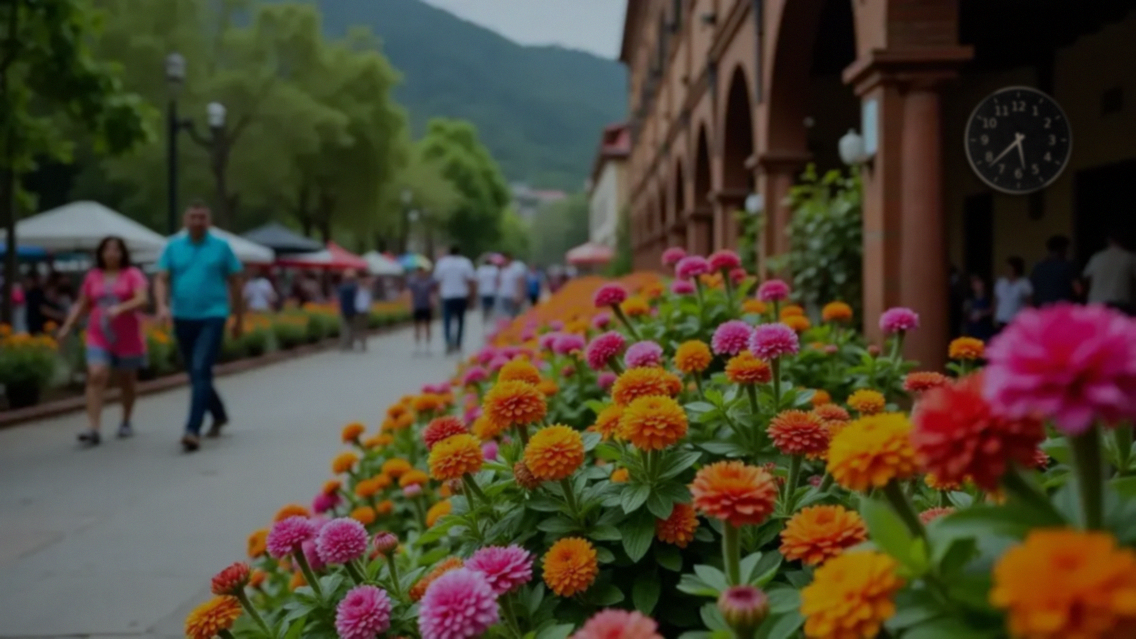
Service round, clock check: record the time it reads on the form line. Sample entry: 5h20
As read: 5h38
